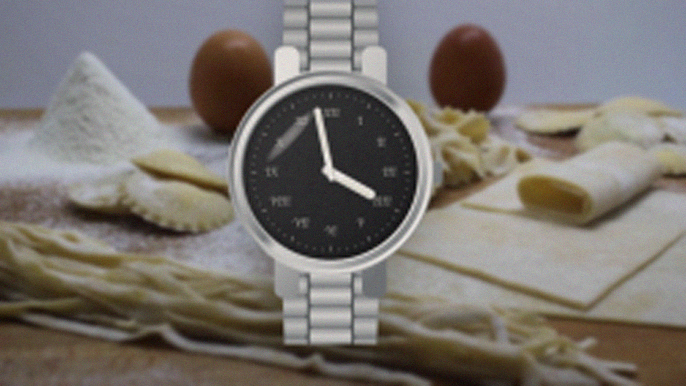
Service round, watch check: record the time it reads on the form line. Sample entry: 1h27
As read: 3h58
